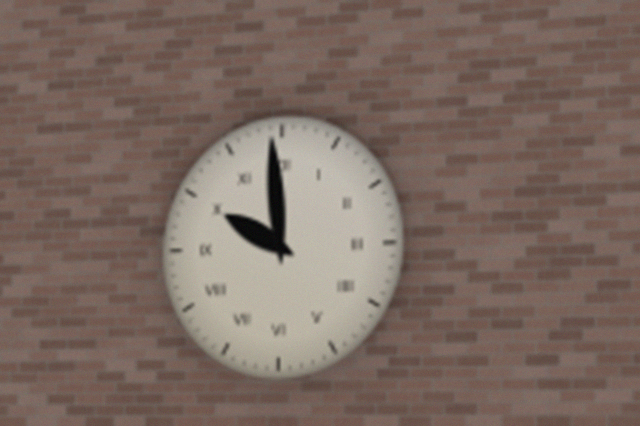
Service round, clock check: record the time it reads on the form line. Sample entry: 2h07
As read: 9h59
